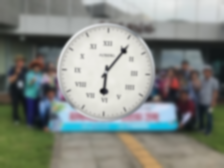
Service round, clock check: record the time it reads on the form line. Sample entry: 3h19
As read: 6h06
